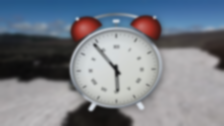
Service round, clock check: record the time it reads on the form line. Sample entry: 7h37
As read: 5h54
